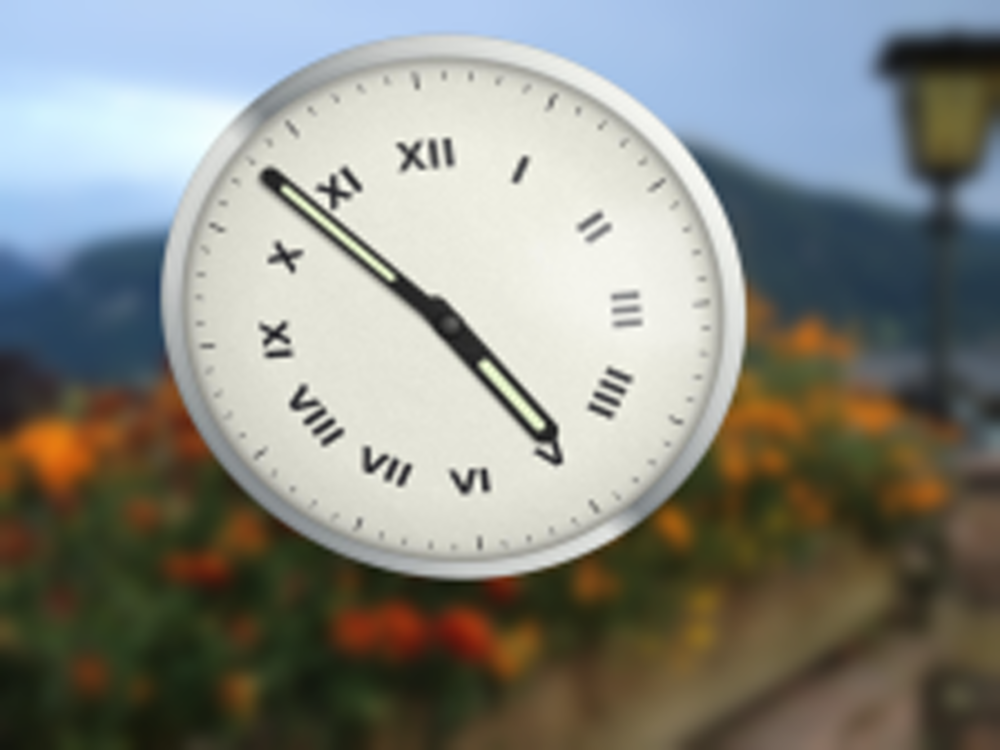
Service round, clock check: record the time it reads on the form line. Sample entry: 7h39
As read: 4h53
